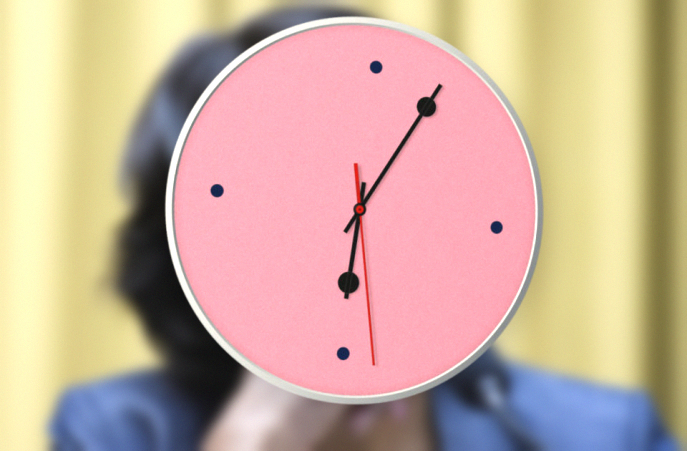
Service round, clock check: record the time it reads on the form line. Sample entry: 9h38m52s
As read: 6h04m28s
